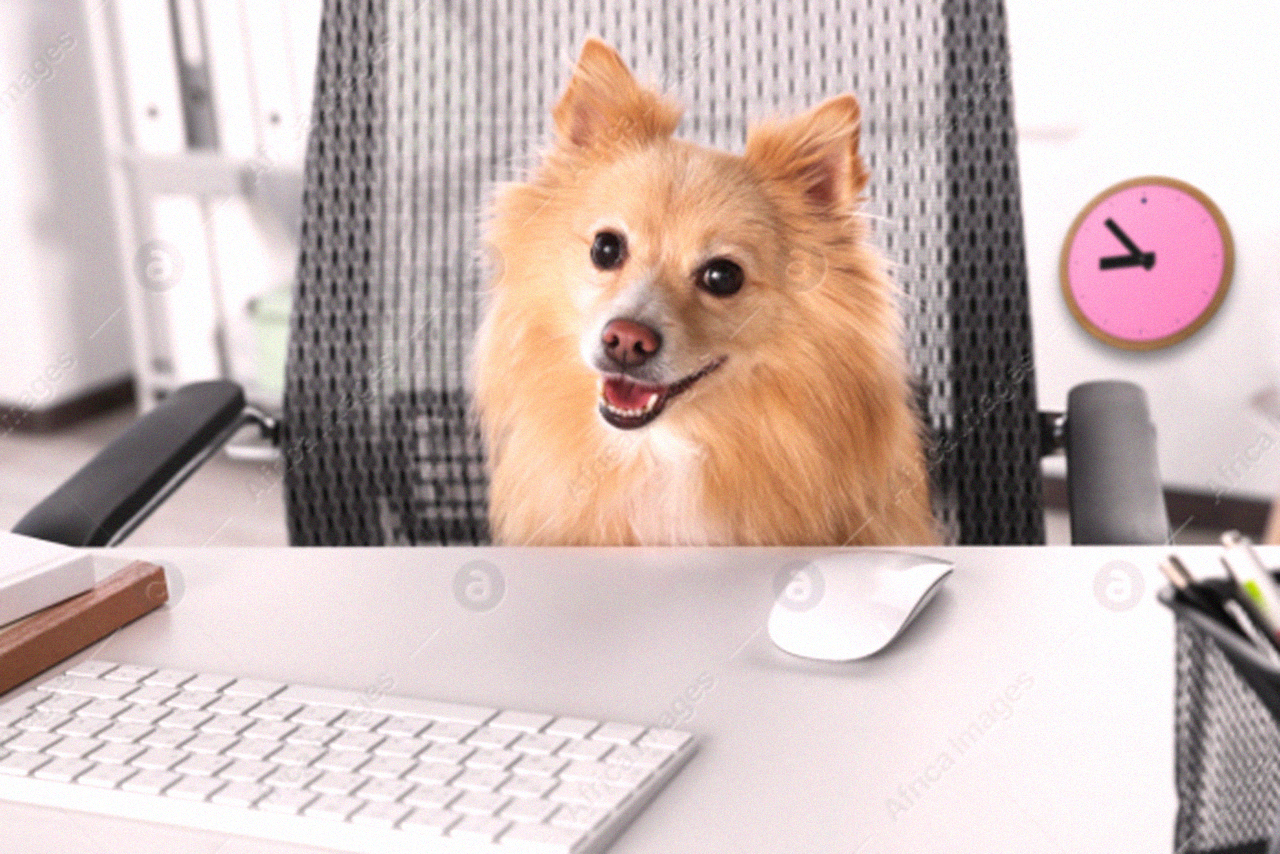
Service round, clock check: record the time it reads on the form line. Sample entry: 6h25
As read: 8h53
